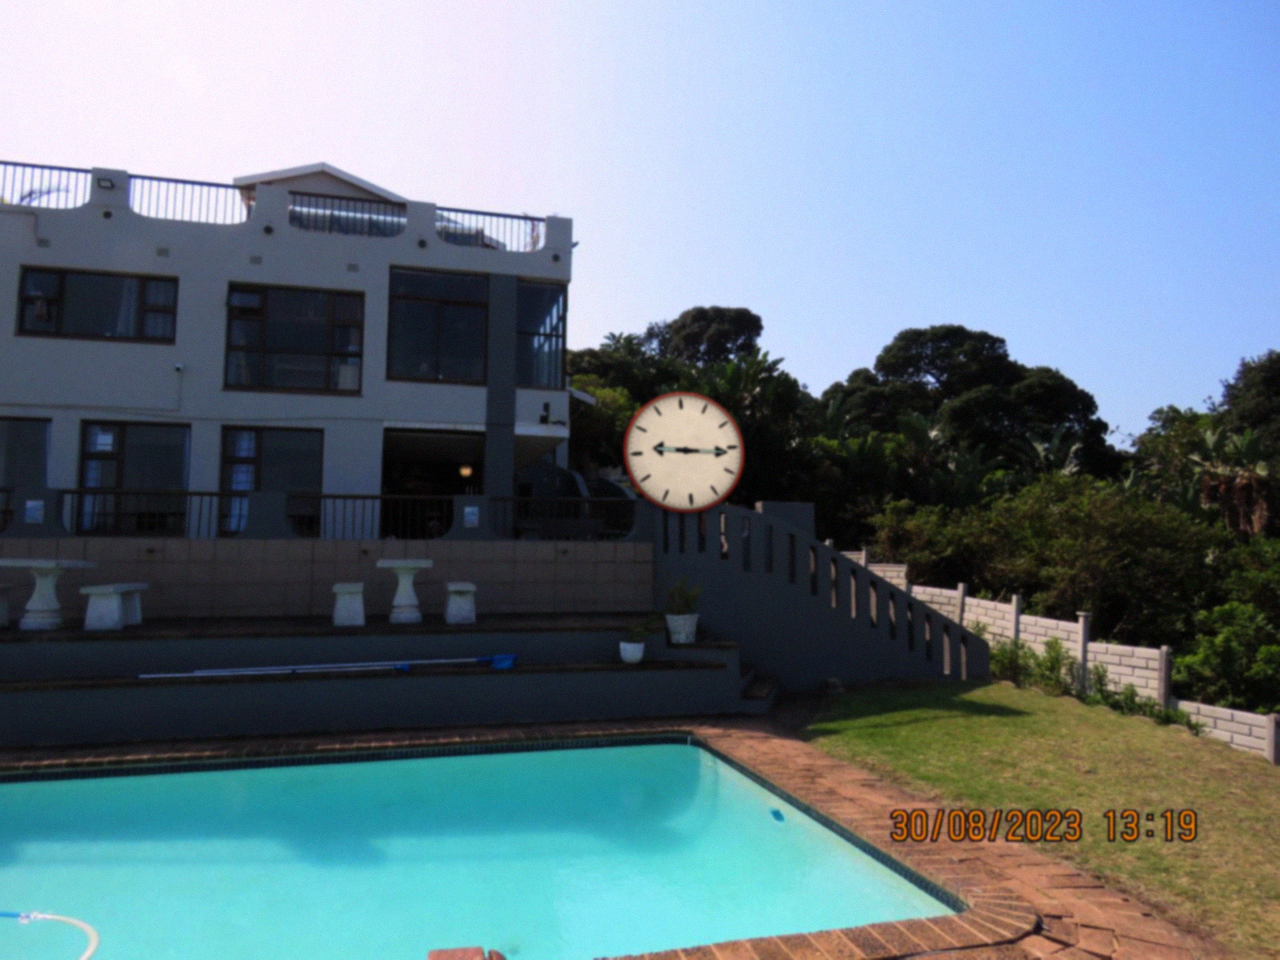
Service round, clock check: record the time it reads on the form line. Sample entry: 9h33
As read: 9h16
